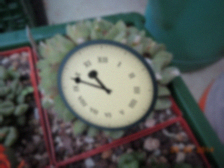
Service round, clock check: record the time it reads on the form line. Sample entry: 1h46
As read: 10h48
